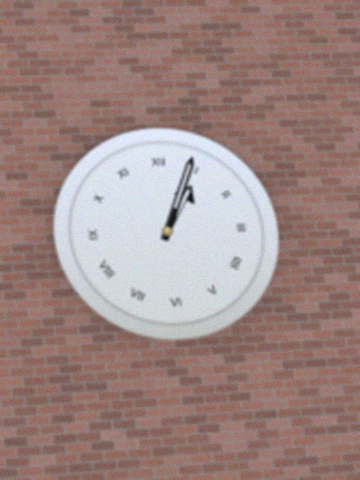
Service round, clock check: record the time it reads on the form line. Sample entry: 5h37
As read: 1h04
